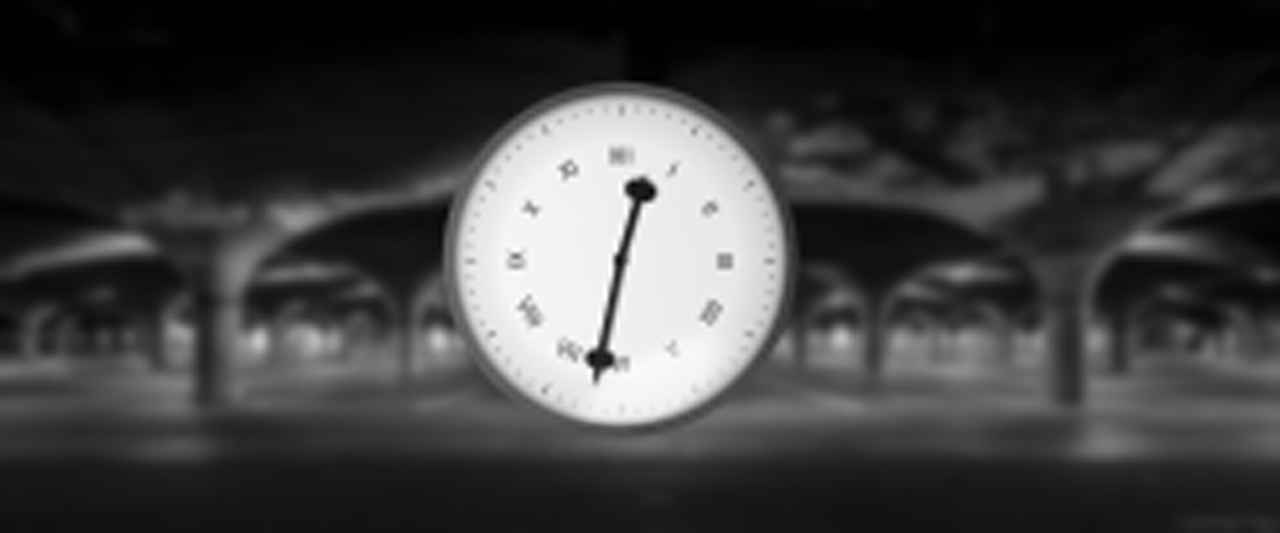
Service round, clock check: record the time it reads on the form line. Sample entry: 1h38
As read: 12h32
